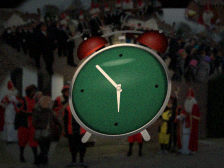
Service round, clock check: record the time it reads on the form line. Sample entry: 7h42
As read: 5h53
